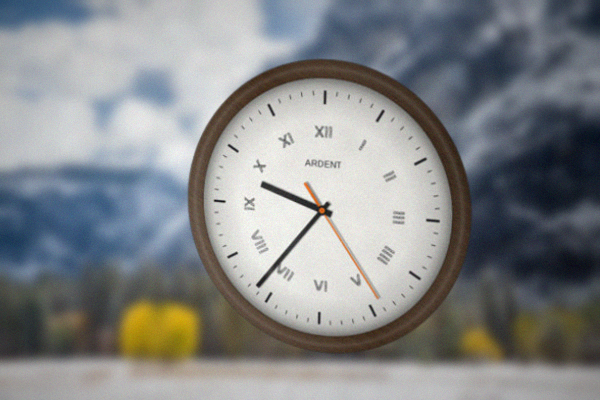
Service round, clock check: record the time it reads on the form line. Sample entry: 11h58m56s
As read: 9h36m24s
